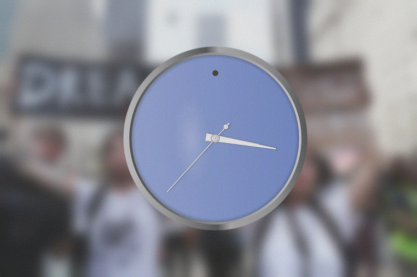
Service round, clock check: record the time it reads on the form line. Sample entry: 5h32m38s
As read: 3h16m37s
